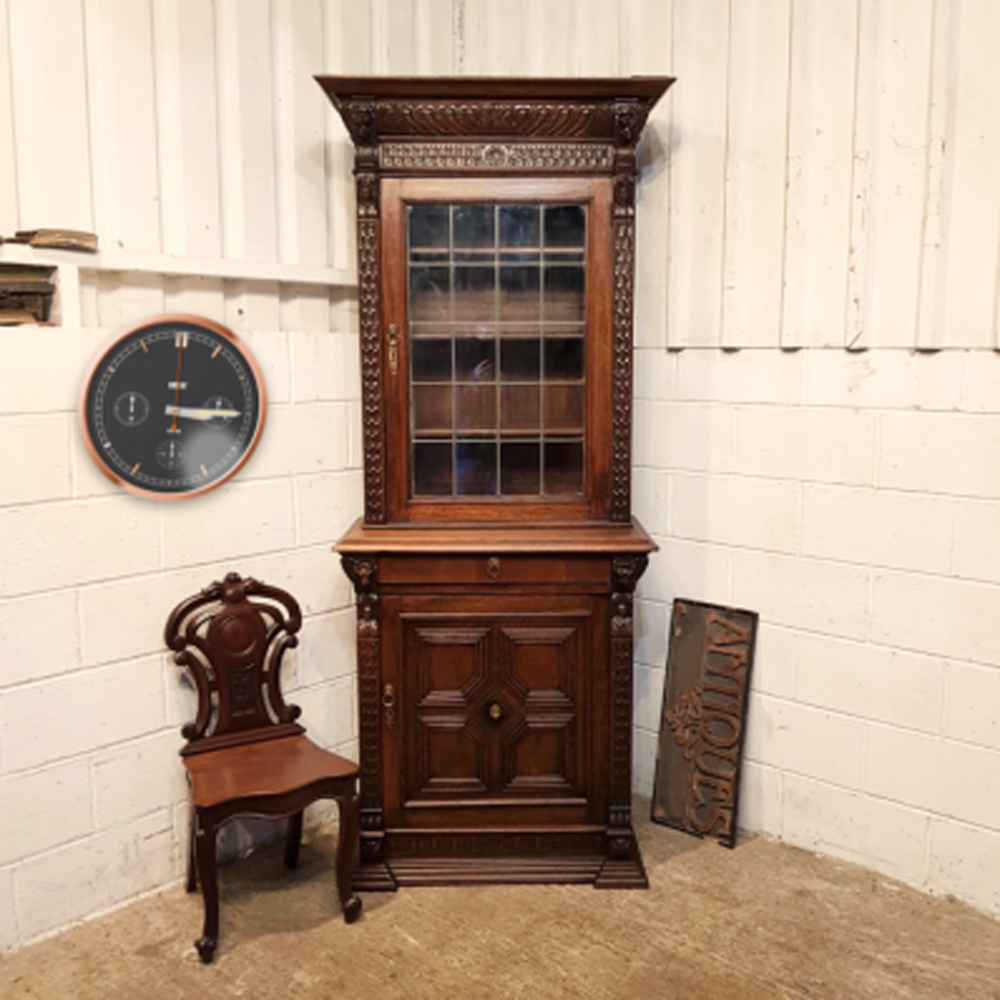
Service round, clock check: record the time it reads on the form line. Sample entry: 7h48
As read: 3h15
